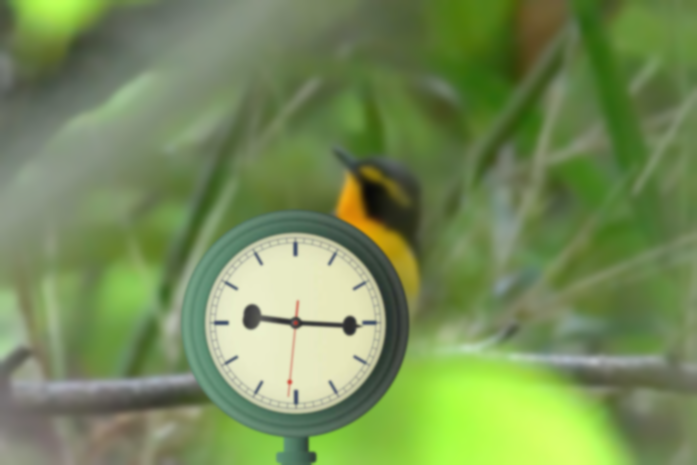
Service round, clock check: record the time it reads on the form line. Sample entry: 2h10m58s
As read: 9h15m31s
